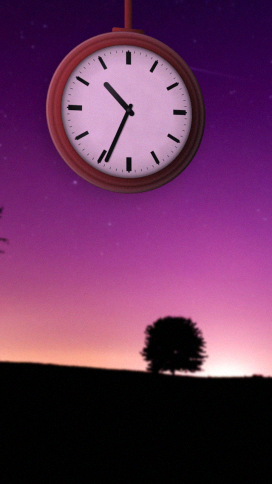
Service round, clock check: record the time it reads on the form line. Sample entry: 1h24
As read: 10h34
